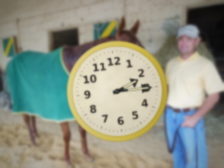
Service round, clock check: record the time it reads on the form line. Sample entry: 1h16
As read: 2h15
